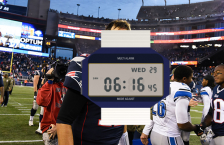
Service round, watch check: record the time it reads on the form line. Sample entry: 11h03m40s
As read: 6h16m45s
